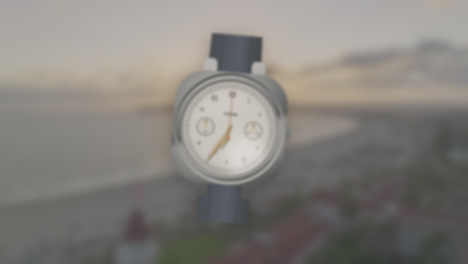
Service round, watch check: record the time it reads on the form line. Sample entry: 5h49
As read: 6h35
